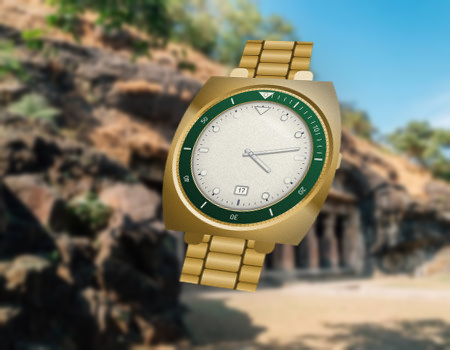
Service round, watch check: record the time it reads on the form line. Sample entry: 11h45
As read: 4h13
